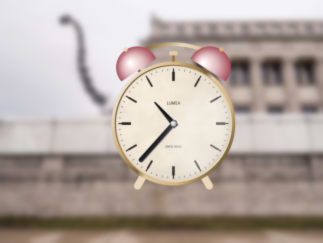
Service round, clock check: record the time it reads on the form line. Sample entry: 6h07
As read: 10h37
